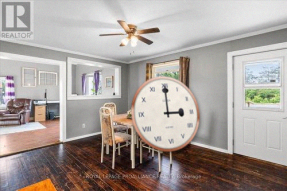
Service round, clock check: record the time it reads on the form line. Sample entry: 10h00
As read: 3h00
